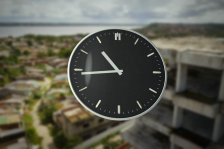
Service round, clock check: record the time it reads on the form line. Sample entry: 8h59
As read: 10h44
